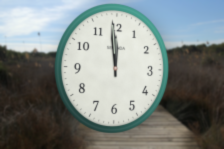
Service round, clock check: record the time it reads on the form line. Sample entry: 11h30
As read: 11h59
